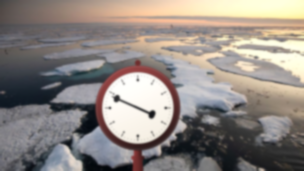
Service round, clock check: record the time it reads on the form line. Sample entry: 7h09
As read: 3h49
